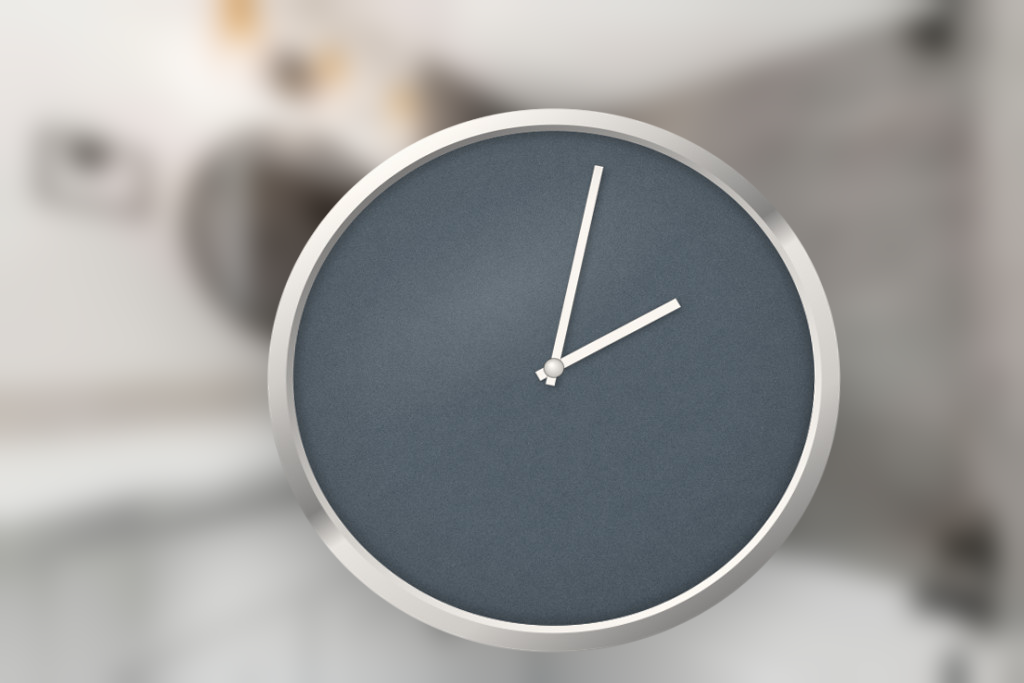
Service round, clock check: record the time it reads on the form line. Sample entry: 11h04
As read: 2h02
